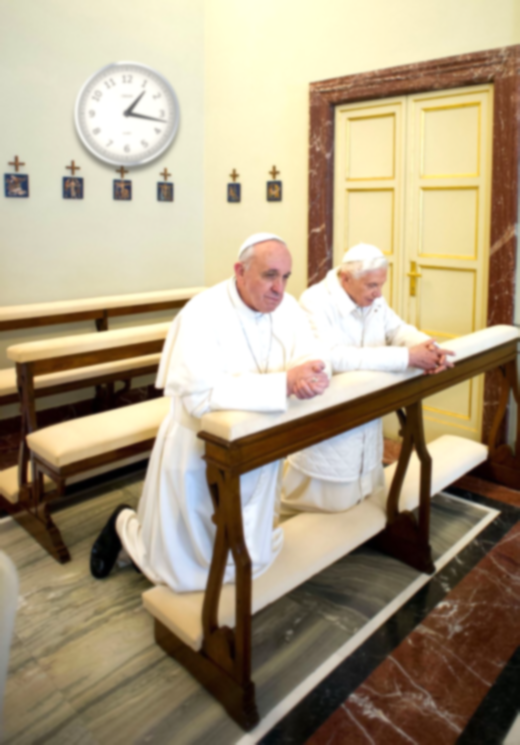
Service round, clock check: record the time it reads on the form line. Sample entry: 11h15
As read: 1h17
